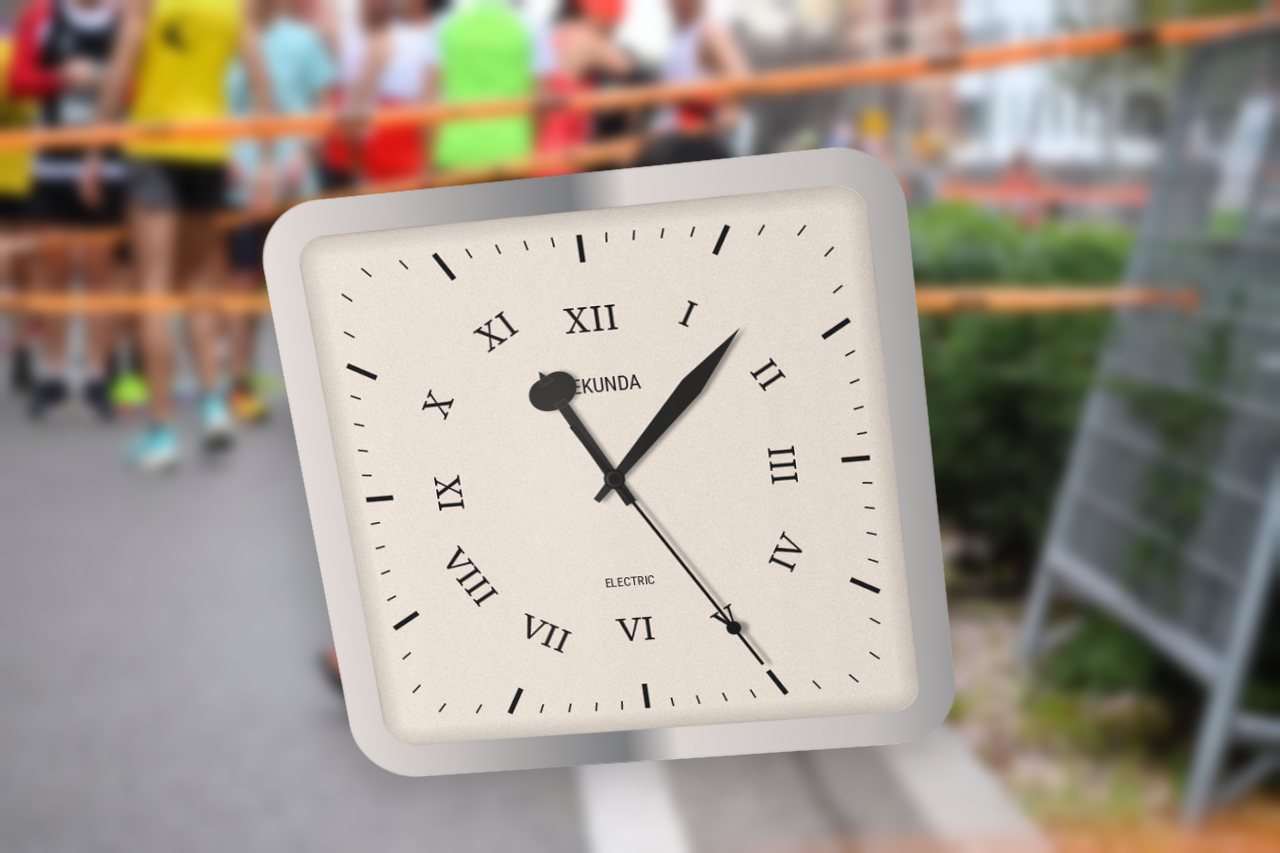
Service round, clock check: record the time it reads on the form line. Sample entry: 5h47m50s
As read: 11h07m25s
